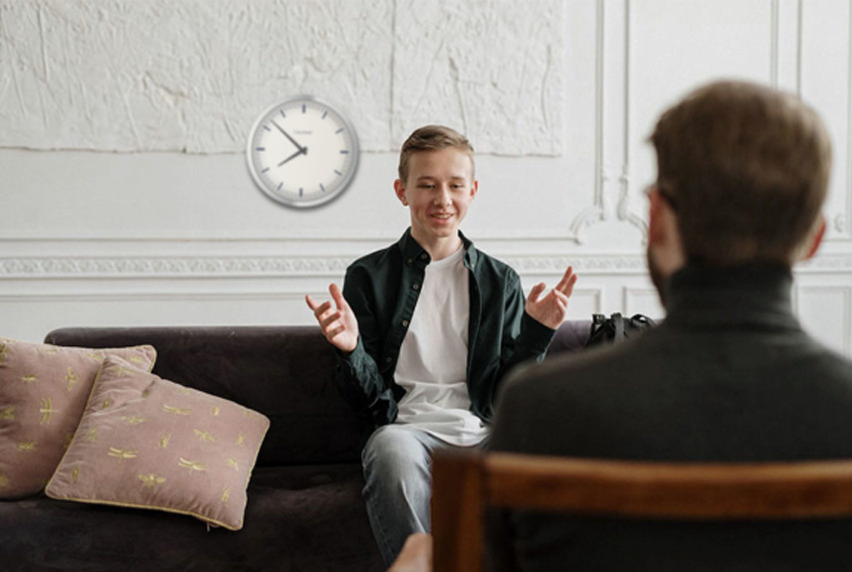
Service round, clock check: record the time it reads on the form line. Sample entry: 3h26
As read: 7h52
